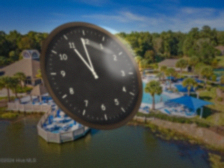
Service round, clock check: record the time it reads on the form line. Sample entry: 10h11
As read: 10h59
